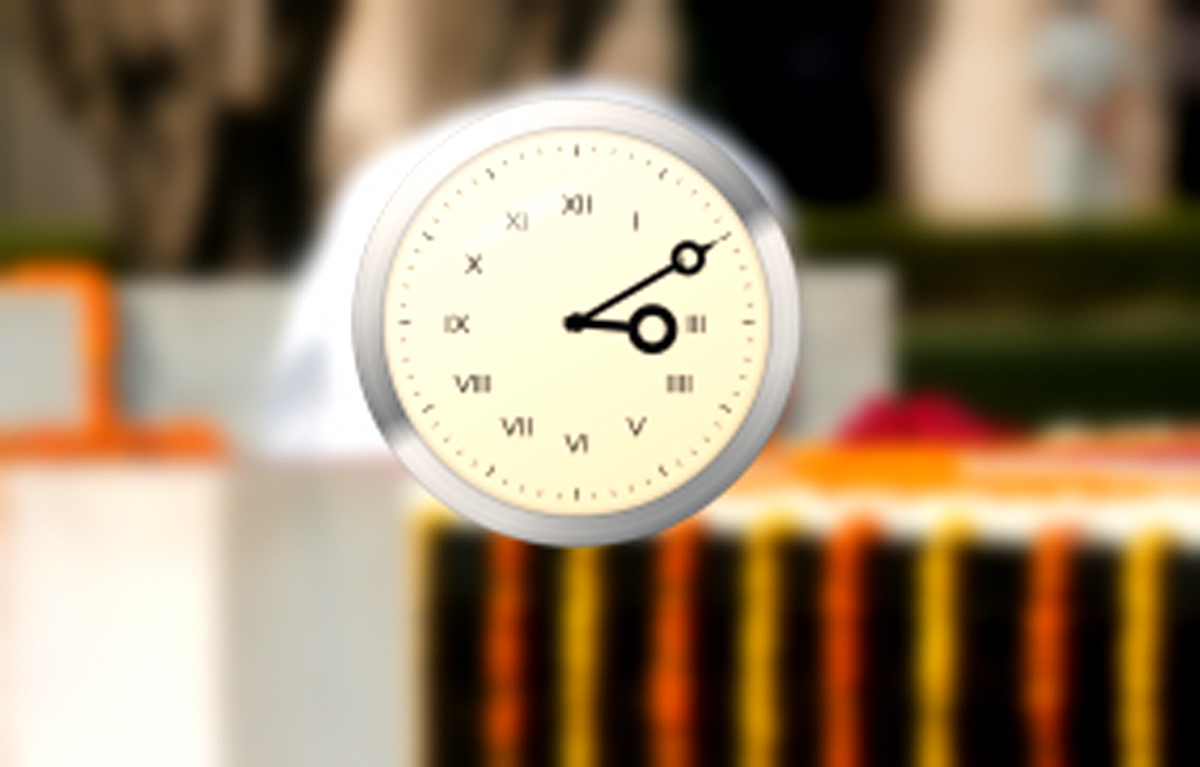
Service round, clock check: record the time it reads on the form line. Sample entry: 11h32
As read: 3h10
